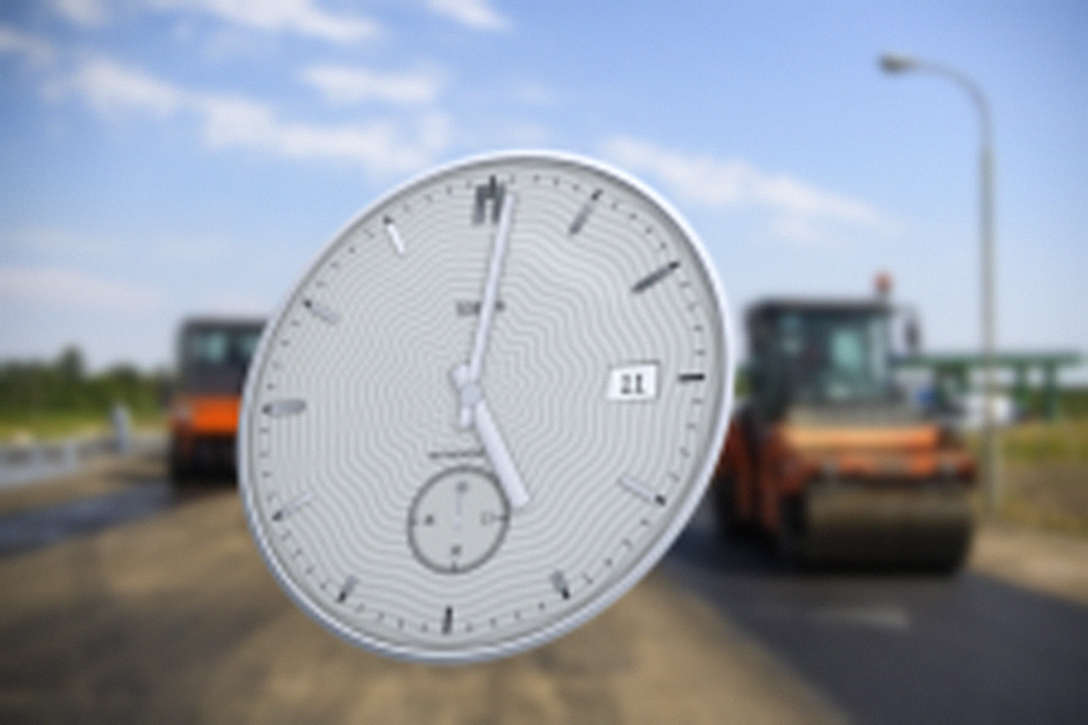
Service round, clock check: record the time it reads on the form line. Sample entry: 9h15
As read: 5h01
